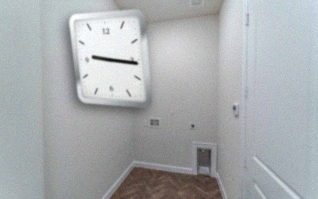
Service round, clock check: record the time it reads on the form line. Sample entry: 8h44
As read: 9h16
